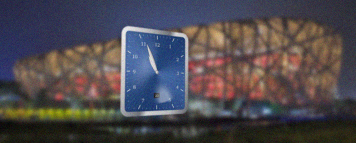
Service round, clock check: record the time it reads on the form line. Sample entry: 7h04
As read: 10h56
